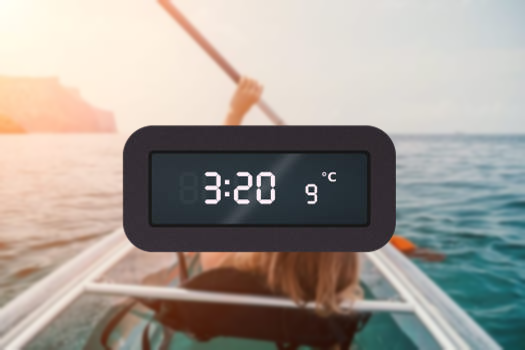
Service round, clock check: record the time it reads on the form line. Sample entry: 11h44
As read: 3h20
